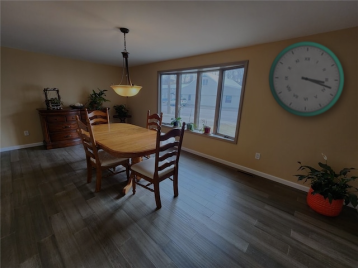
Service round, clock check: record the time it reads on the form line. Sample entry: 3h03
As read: 3h18
